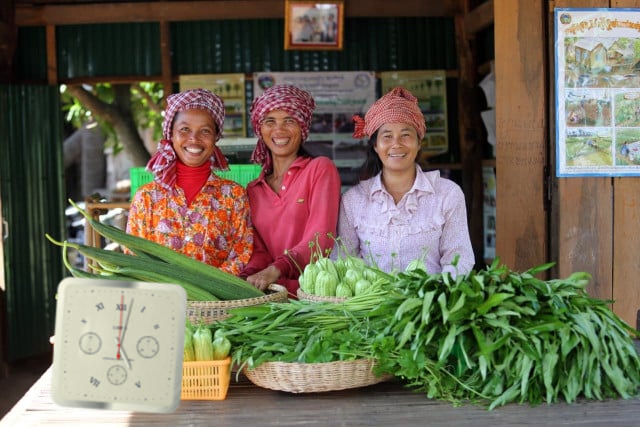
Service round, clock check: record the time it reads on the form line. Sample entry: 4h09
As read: 5h02
